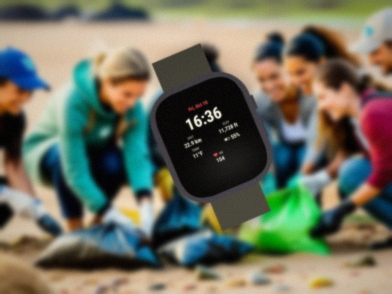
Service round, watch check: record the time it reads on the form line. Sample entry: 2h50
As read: 16h36
